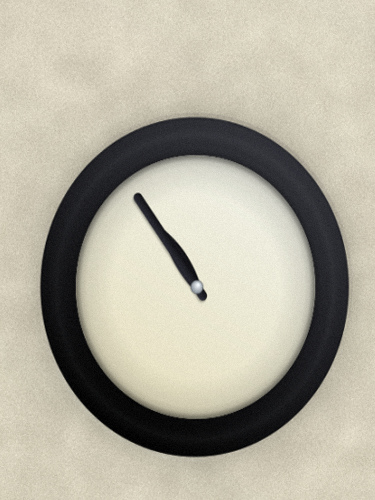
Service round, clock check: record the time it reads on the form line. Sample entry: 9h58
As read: 10h54
